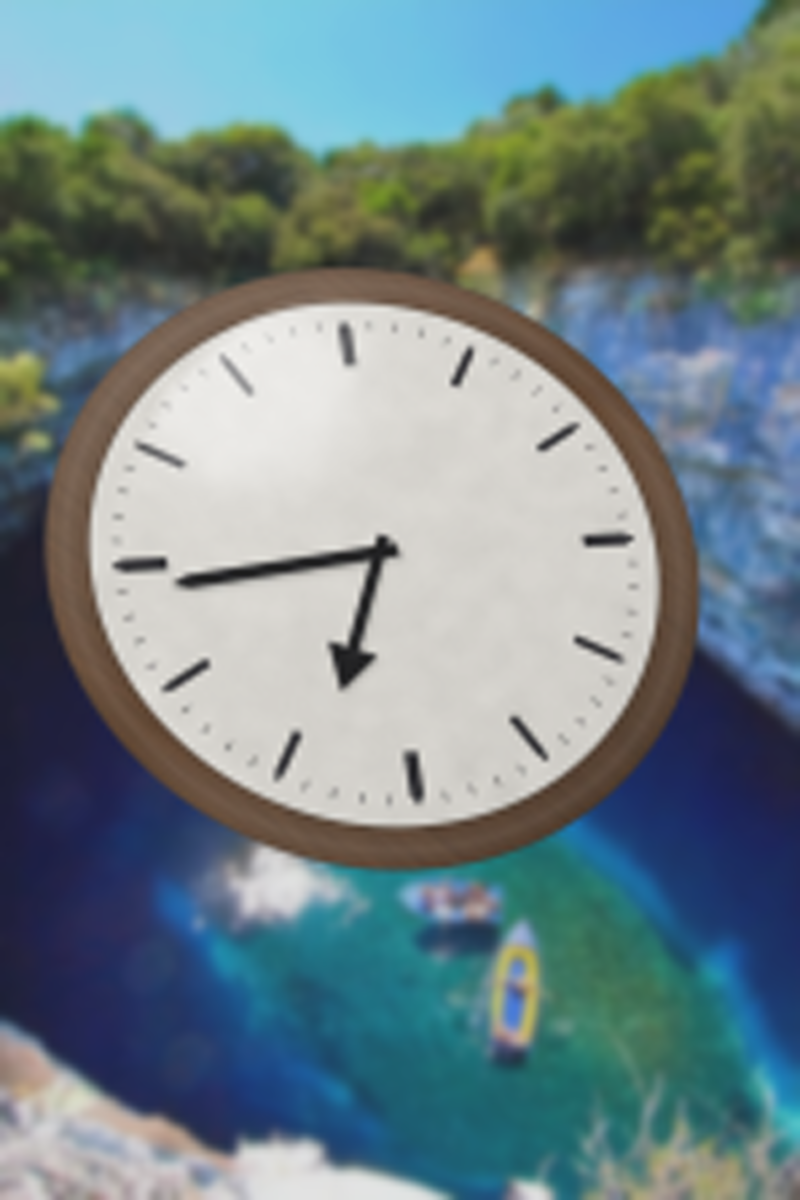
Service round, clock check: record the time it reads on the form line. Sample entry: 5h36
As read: 6h44
